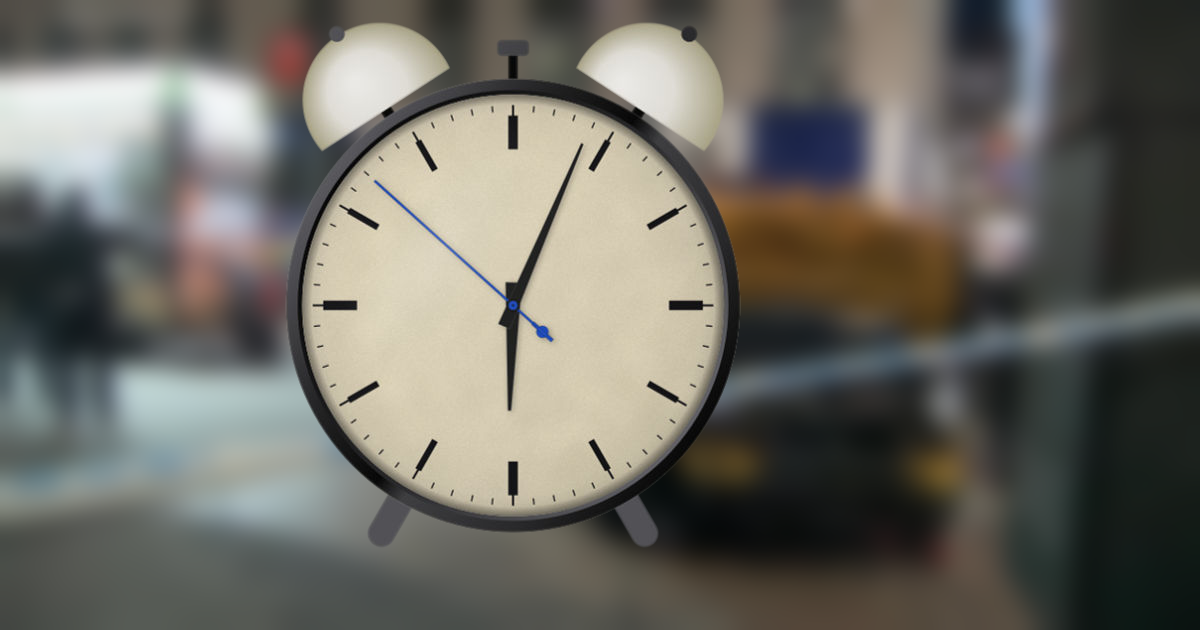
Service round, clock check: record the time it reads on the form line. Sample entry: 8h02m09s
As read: 6h03m52s
